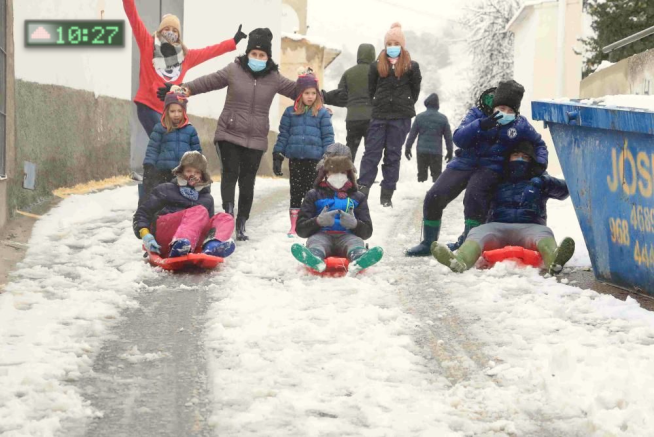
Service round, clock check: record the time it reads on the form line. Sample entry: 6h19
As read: 10h27
